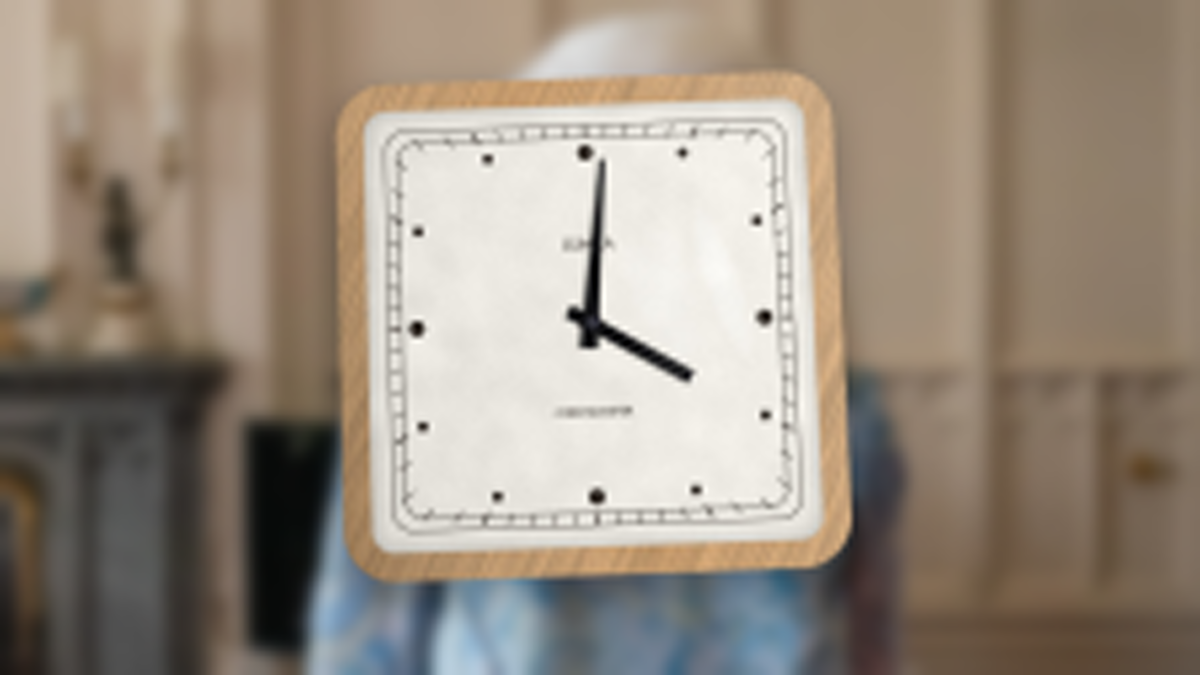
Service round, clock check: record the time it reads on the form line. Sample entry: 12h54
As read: 4h01
